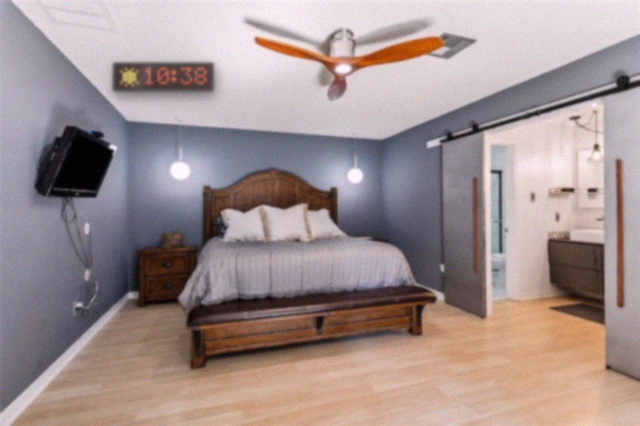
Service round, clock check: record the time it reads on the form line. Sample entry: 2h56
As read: 10h38
